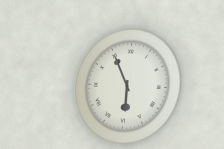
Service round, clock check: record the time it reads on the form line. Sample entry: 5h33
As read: 5h55
